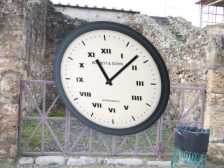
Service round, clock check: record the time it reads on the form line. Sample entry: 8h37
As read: 11h08
